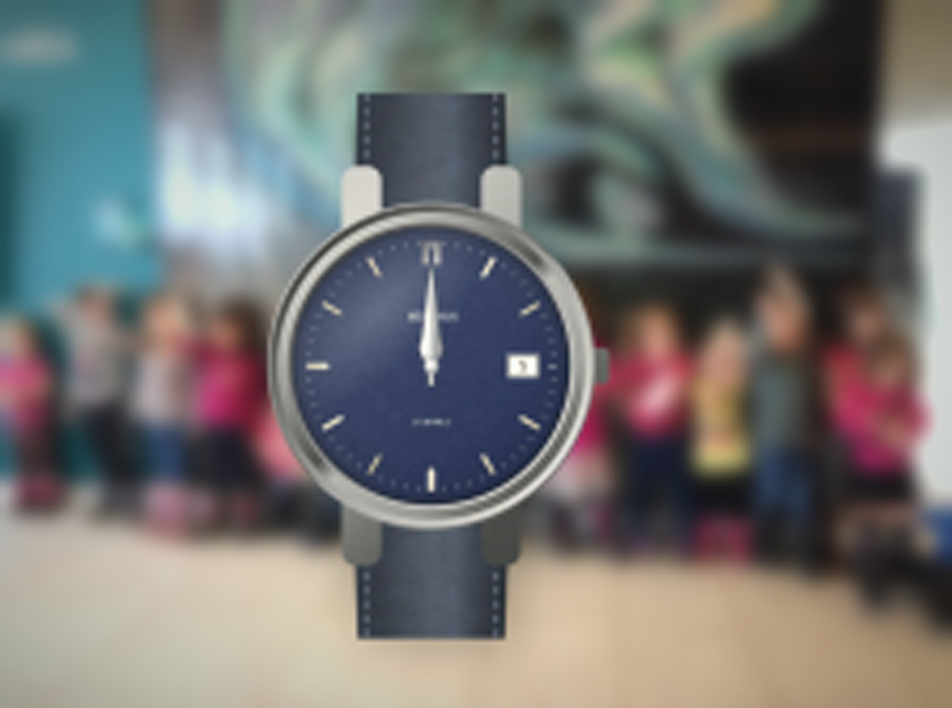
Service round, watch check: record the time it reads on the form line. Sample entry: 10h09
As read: 12h00
